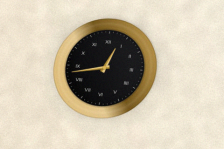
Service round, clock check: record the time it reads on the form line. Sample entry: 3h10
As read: 12h43
